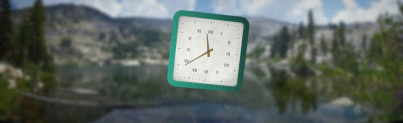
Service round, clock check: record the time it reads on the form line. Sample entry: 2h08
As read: 11h39
